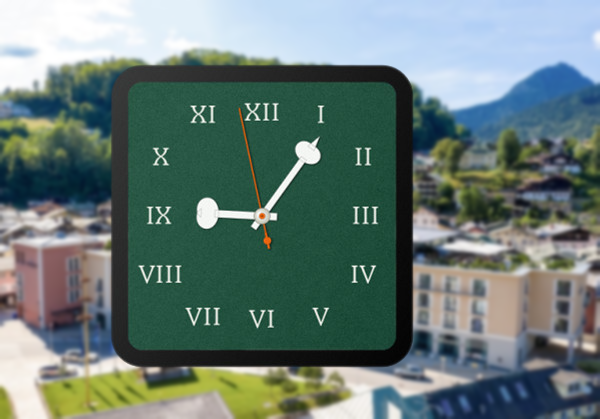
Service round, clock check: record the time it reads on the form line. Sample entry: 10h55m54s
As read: 9h05m58s
